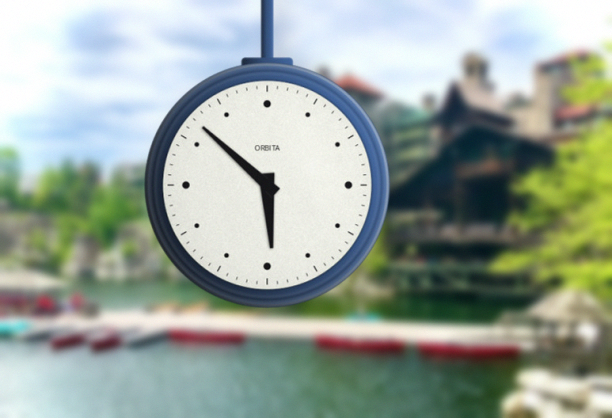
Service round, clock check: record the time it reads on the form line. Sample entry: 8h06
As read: 5h52
